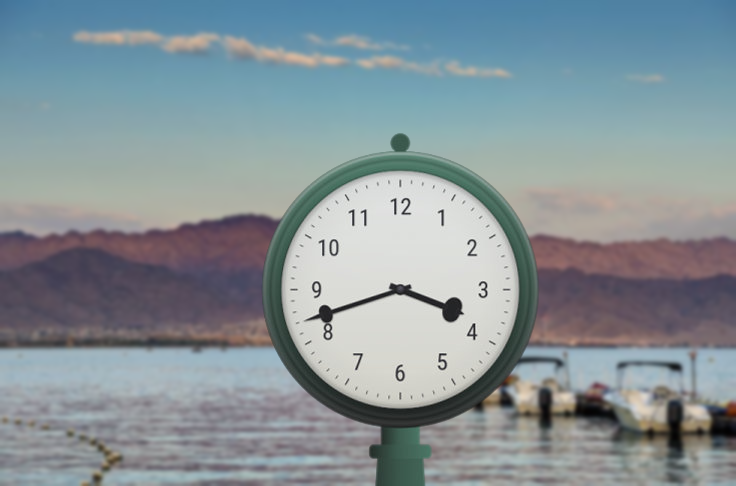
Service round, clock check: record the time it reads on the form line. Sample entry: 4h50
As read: 3h42
